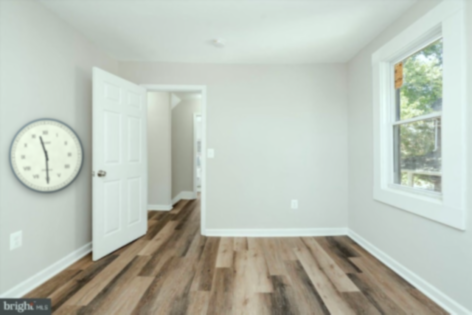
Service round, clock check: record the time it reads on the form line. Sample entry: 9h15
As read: 11h30
